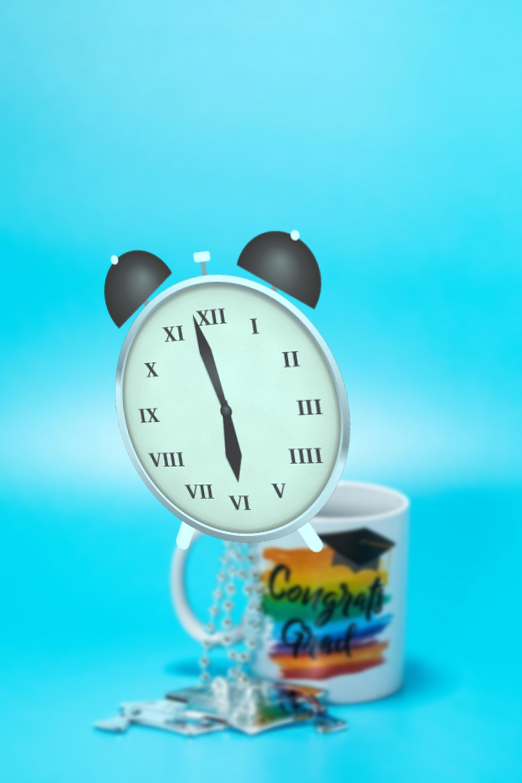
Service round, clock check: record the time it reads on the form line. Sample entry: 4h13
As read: 5h58
